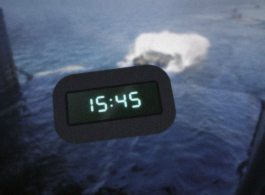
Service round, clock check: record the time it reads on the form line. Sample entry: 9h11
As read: 15h45
